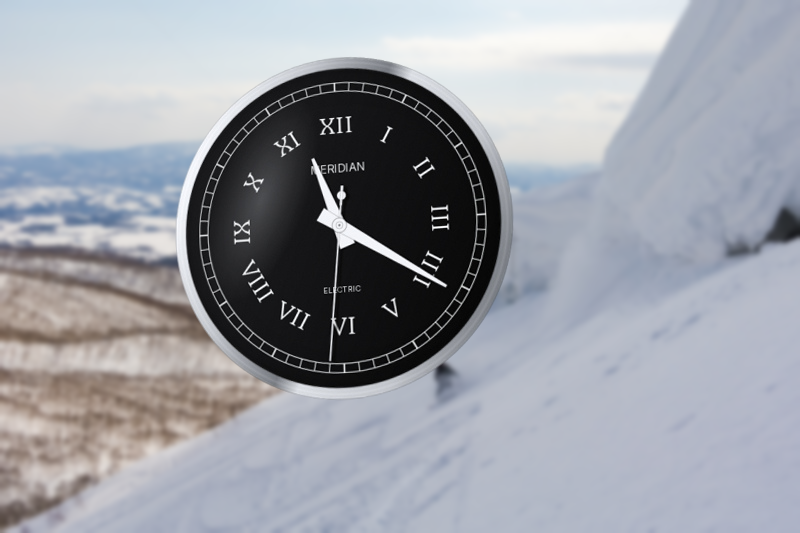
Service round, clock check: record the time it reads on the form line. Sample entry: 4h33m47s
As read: 11h20m31s
